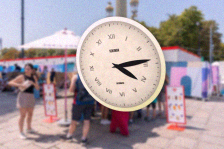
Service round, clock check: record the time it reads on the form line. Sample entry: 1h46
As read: 4h14
